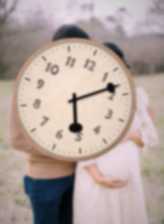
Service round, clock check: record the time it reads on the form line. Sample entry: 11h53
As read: 5h08
